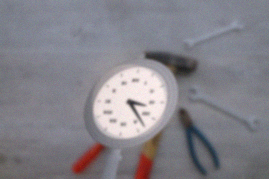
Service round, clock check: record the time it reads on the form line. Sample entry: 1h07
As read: 3h23
